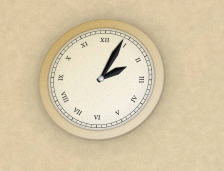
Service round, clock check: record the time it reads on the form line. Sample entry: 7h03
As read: 2h04
